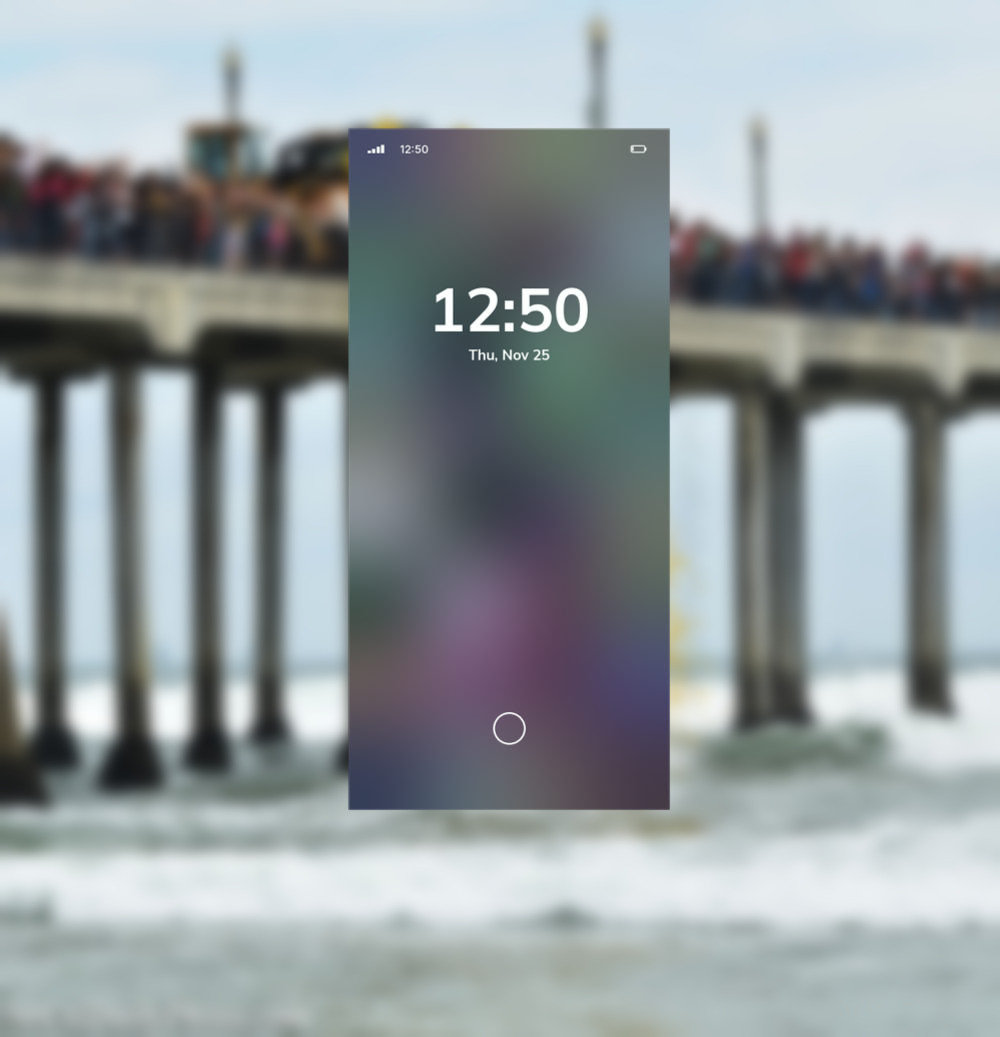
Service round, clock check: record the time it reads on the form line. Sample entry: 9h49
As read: 12h50
